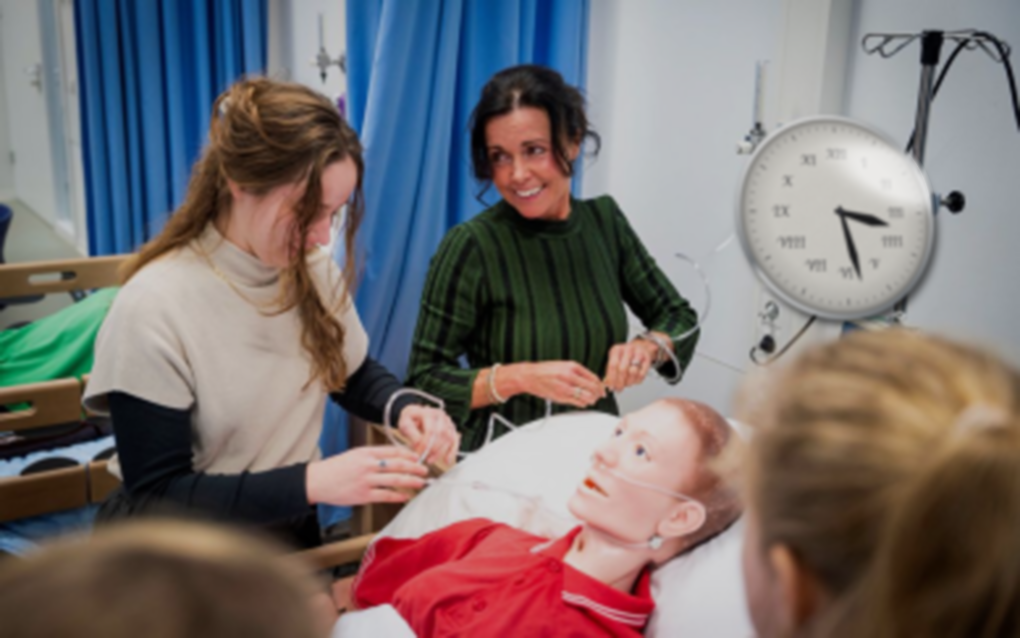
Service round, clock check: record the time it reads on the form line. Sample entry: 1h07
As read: 3h28
